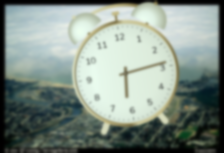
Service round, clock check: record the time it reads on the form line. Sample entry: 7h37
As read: 6h14
